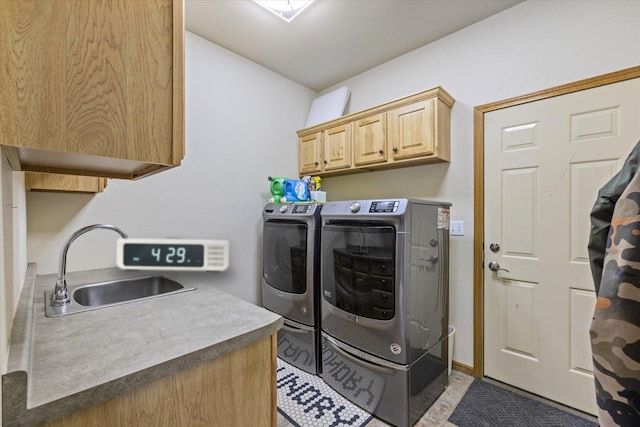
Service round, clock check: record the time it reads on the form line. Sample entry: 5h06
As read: 4h29
